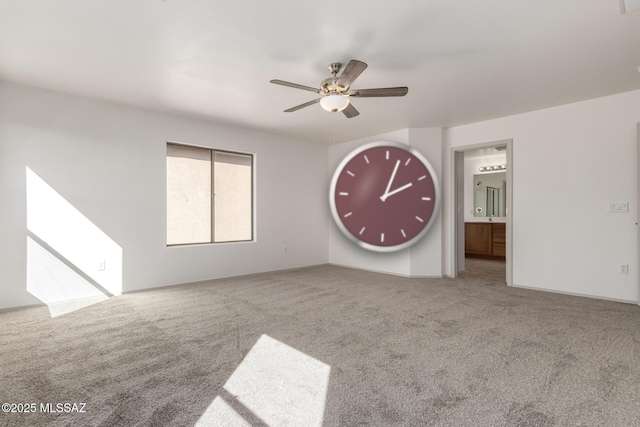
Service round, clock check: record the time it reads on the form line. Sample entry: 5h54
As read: 2h03
